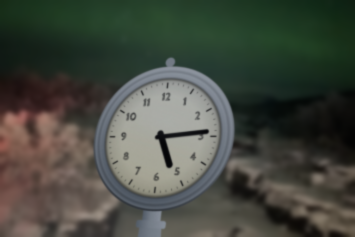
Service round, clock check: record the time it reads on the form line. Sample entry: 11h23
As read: 5h14
